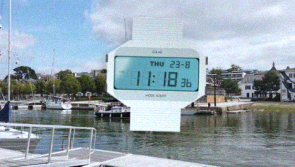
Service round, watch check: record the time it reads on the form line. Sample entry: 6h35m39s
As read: 11h18m36s
